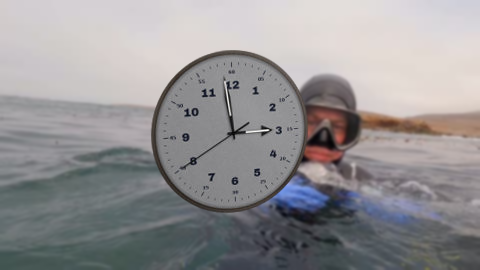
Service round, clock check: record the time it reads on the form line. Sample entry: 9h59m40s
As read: 2h58m40s
